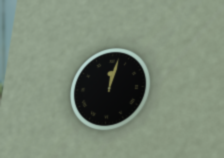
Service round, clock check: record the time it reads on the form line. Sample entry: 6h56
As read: 12h02
